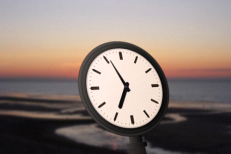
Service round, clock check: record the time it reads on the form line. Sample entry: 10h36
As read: 6h56
